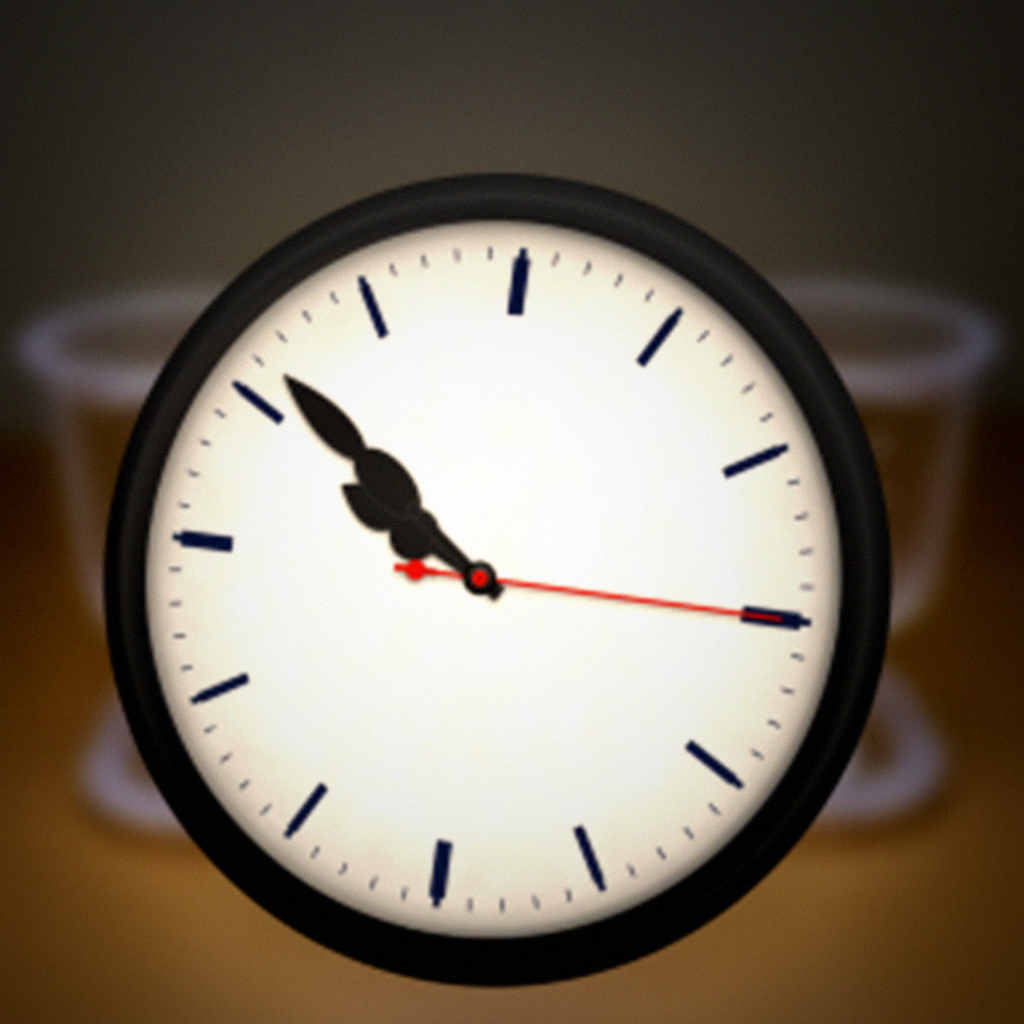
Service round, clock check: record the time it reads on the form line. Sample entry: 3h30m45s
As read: 9h51m15s
